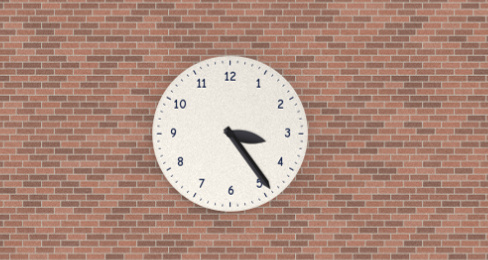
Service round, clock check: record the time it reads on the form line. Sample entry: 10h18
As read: 3h24
